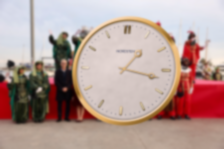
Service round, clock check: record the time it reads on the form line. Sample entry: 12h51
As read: 1h17
